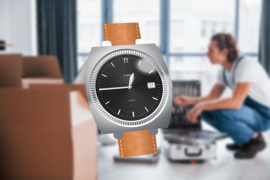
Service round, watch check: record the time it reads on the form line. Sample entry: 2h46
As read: 12h45
